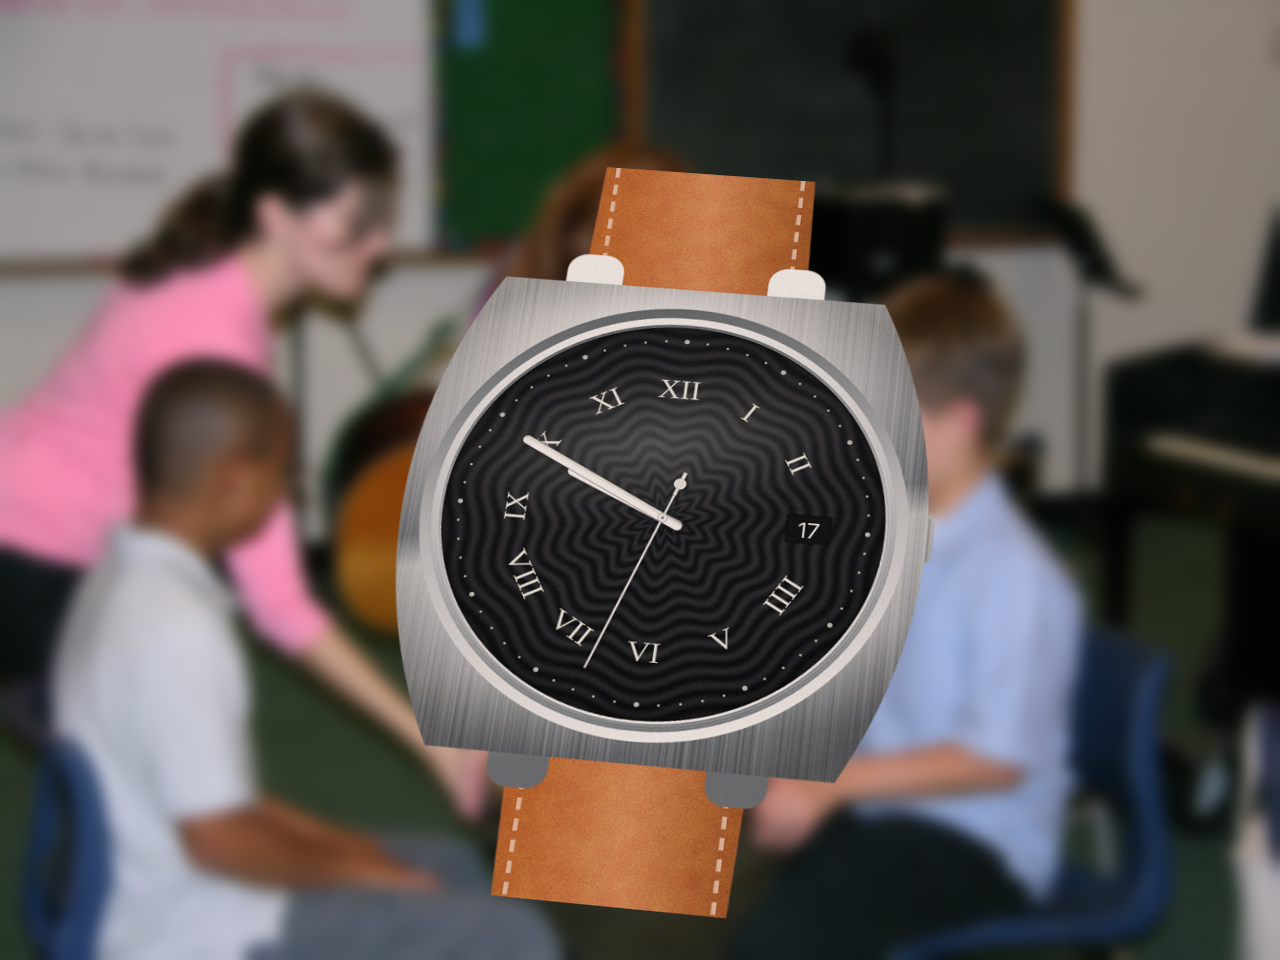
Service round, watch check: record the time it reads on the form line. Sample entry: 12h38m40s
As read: 9h49m33s
